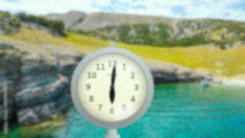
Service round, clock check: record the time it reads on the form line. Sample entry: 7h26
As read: 6h01
